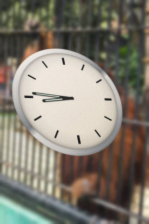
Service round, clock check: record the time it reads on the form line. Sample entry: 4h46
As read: 8h46
